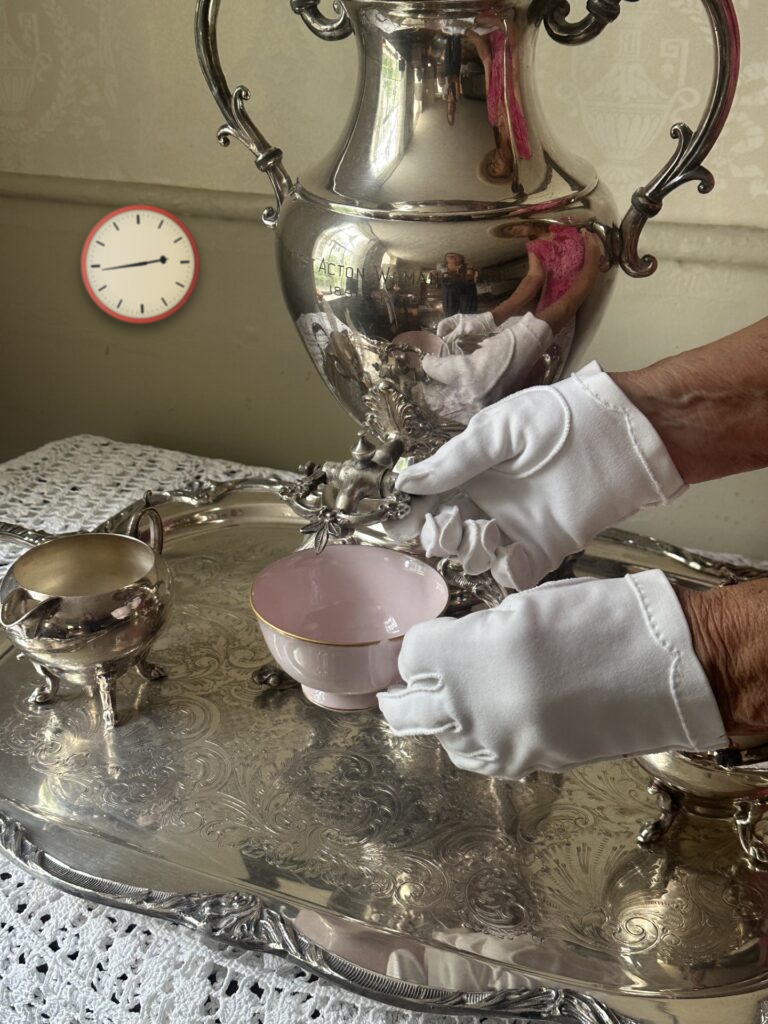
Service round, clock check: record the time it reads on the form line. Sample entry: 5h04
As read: 2h44
